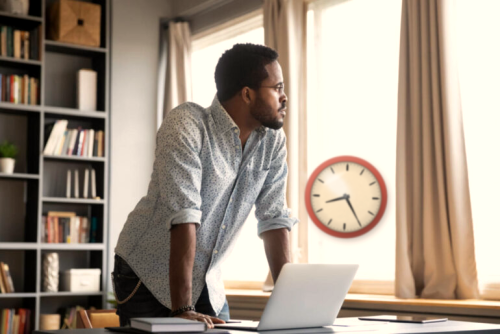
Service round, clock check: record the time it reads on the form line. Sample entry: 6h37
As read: 8h25
